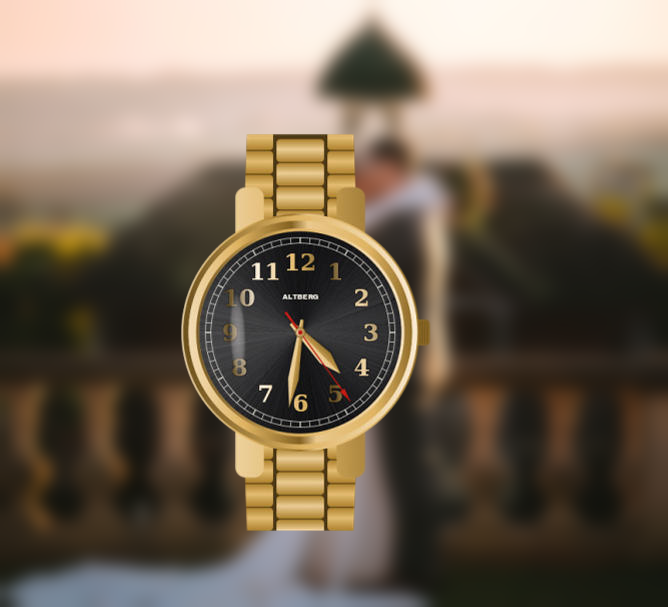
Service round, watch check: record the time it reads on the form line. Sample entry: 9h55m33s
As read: 4h31m24s
